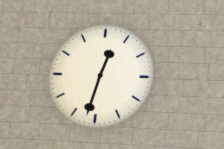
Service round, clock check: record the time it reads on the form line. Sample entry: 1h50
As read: 12h32
